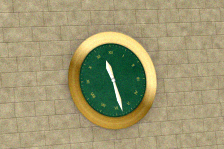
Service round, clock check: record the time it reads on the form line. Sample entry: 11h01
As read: 11h28
